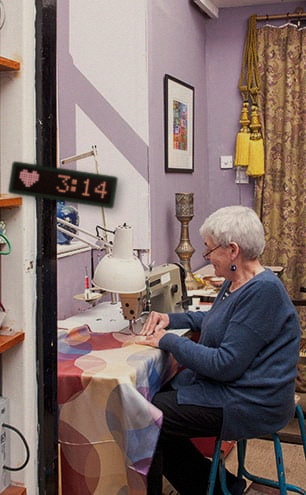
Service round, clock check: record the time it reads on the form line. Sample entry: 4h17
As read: 3h14
